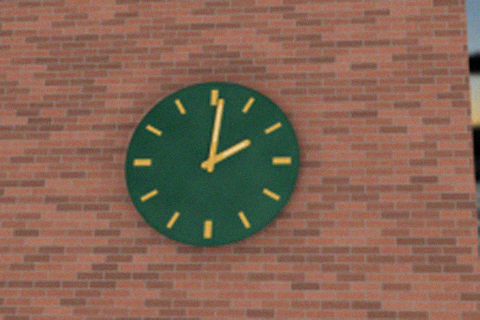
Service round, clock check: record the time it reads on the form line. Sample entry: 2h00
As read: 2h01
